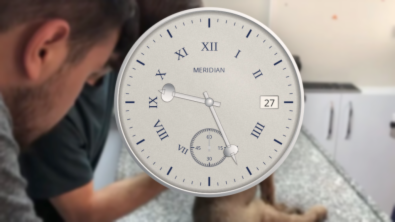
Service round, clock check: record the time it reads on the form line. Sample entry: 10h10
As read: 9h26
